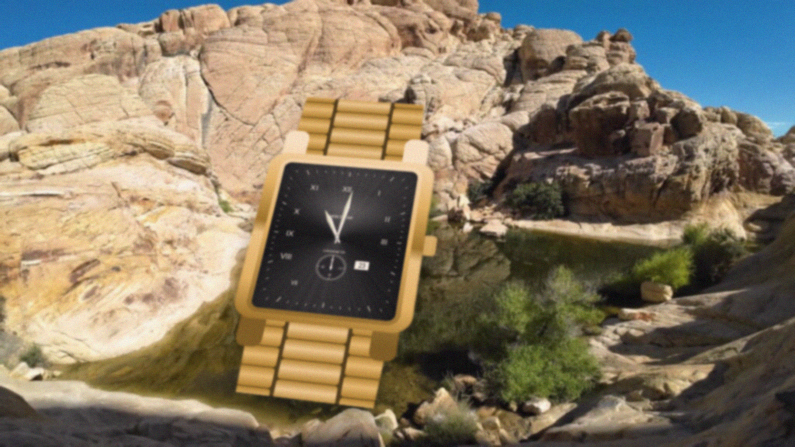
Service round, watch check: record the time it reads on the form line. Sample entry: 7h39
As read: 11h01
